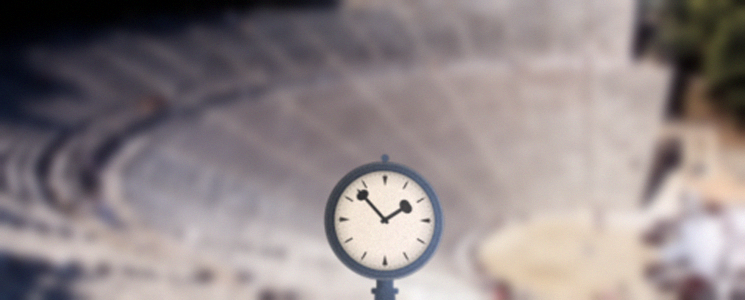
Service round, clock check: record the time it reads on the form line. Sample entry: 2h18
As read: 1h53
